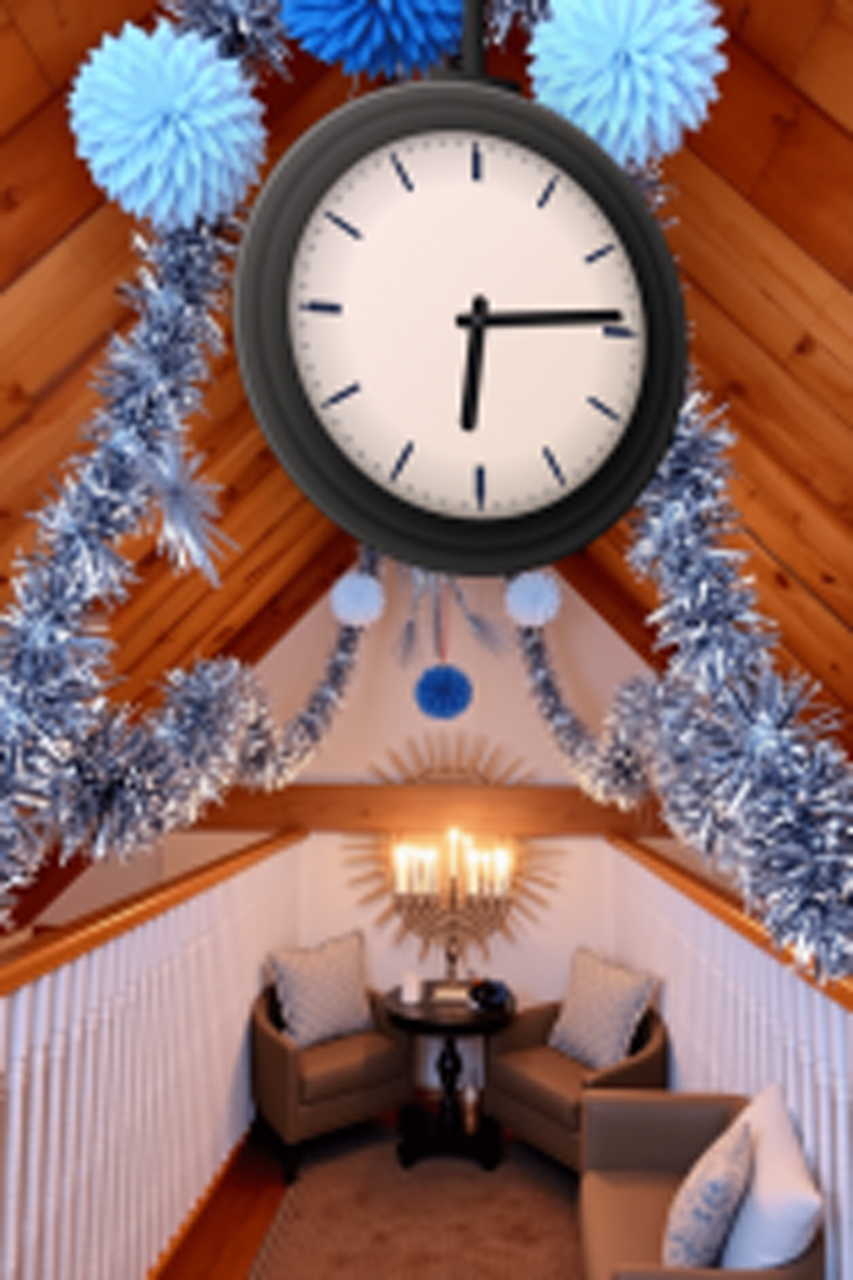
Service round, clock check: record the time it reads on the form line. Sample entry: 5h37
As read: 6h14
